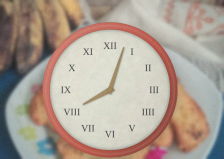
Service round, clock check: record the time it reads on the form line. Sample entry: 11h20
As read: 8h03
